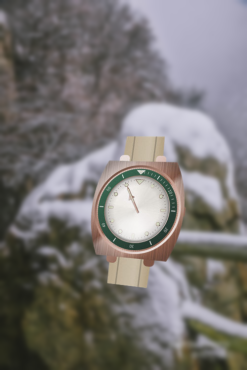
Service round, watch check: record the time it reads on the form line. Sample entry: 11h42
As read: 10h55
